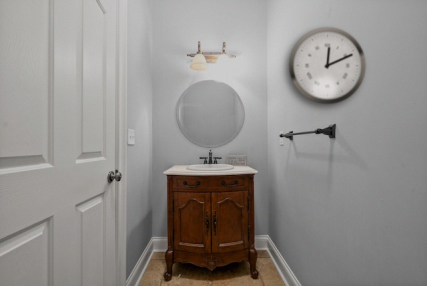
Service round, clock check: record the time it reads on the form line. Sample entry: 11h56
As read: 12h11
